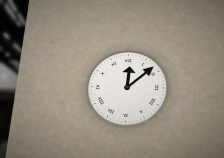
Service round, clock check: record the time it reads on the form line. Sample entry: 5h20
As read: 12h08
